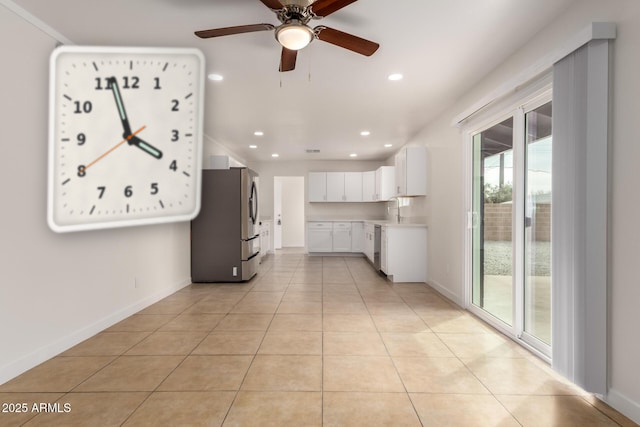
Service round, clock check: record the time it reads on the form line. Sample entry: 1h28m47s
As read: 3h56m40s
